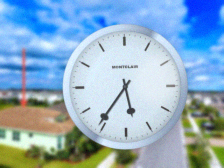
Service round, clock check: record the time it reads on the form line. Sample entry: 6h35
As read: 5h36
